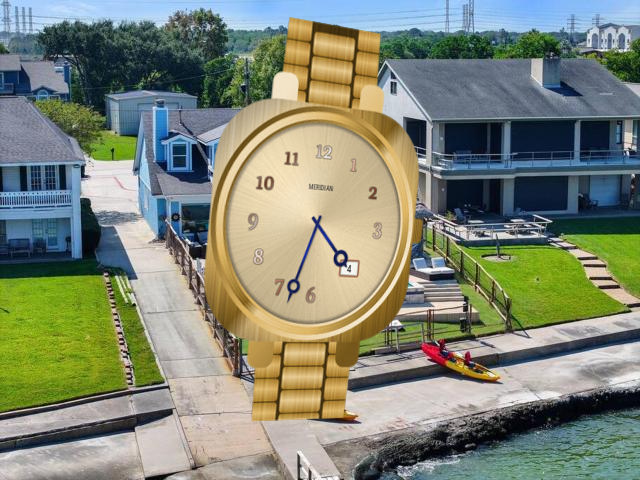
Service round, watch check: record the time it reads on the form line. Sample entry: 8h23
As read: 4h33
